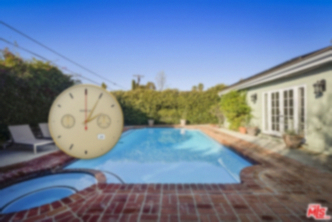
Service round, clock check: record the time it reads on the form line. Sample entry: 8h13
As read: 2h05
